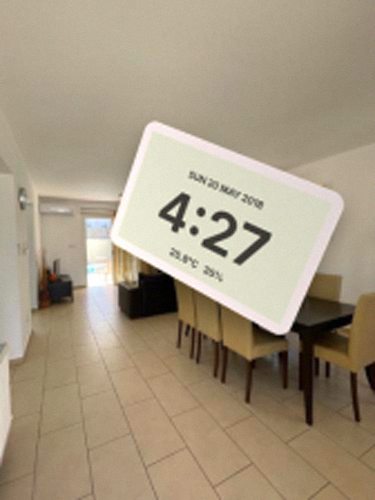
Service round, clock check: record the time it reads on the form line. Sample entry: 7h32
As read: 4h27
